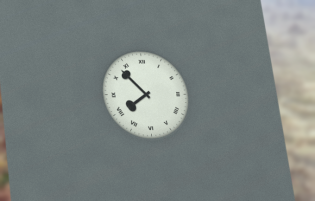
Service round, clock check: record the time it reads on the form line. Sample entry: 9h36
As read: 7h53
